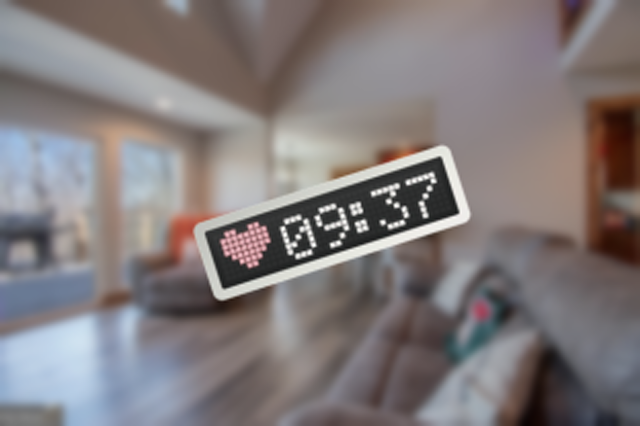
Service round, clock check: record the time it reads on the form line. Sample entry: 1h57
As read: 9h37
